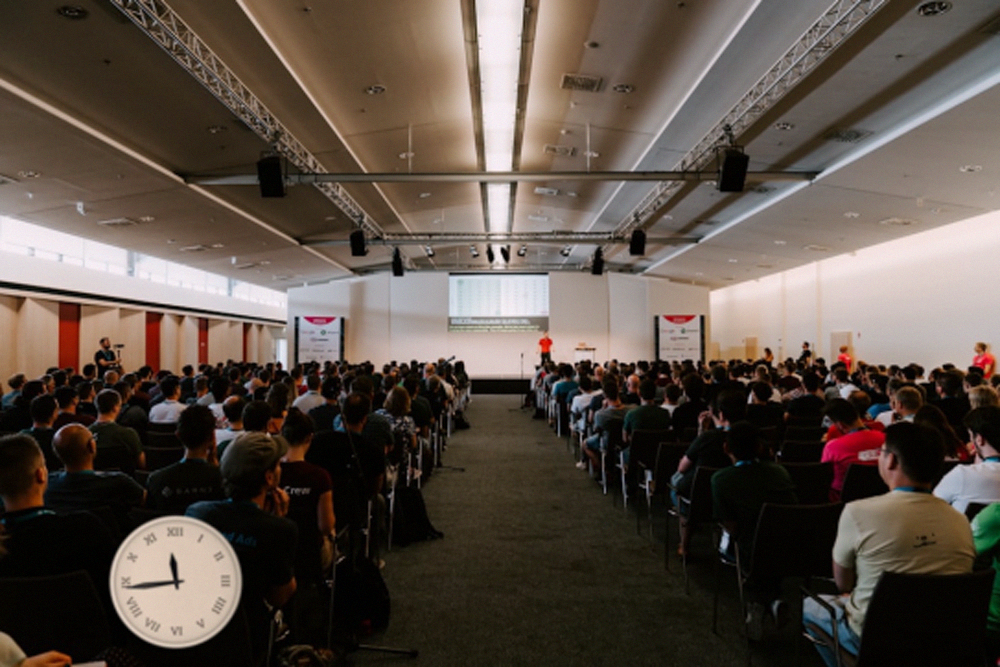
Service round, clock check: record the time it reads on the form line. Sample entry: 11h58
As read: 11h44
